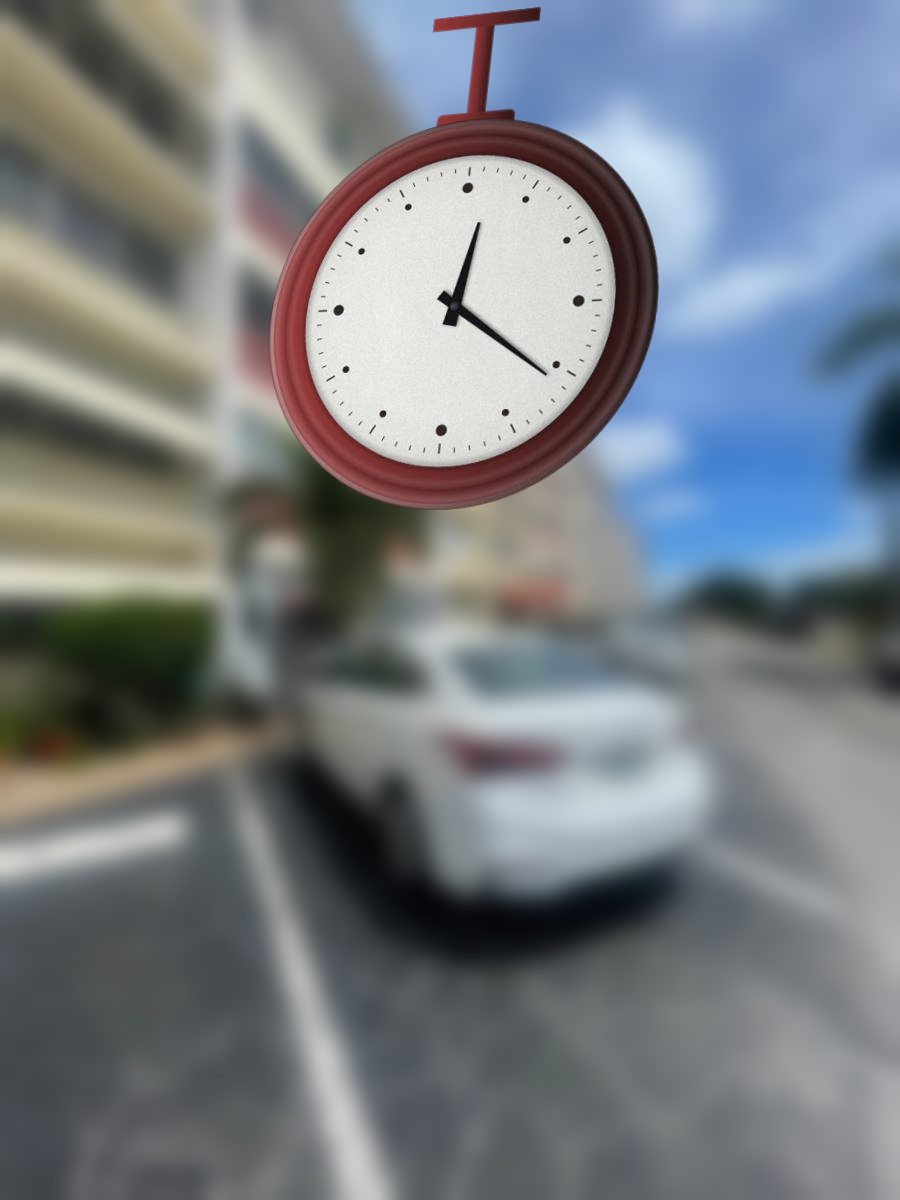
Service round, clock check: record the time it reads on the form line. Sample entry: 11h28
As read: 12h21
